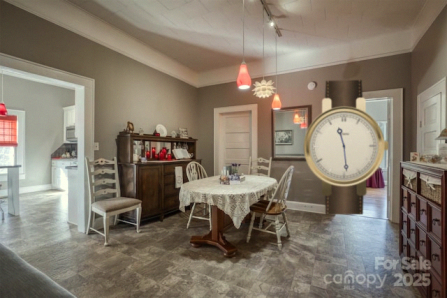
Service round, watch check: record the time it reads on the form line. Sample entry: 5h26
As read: 11h29
